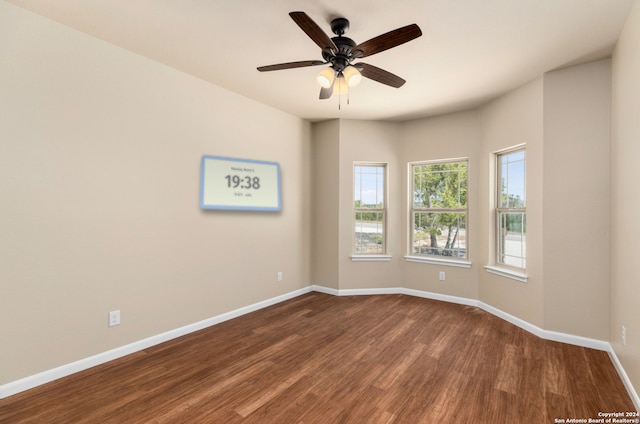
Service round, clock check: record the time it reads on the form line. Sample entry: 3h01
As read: 19h38
